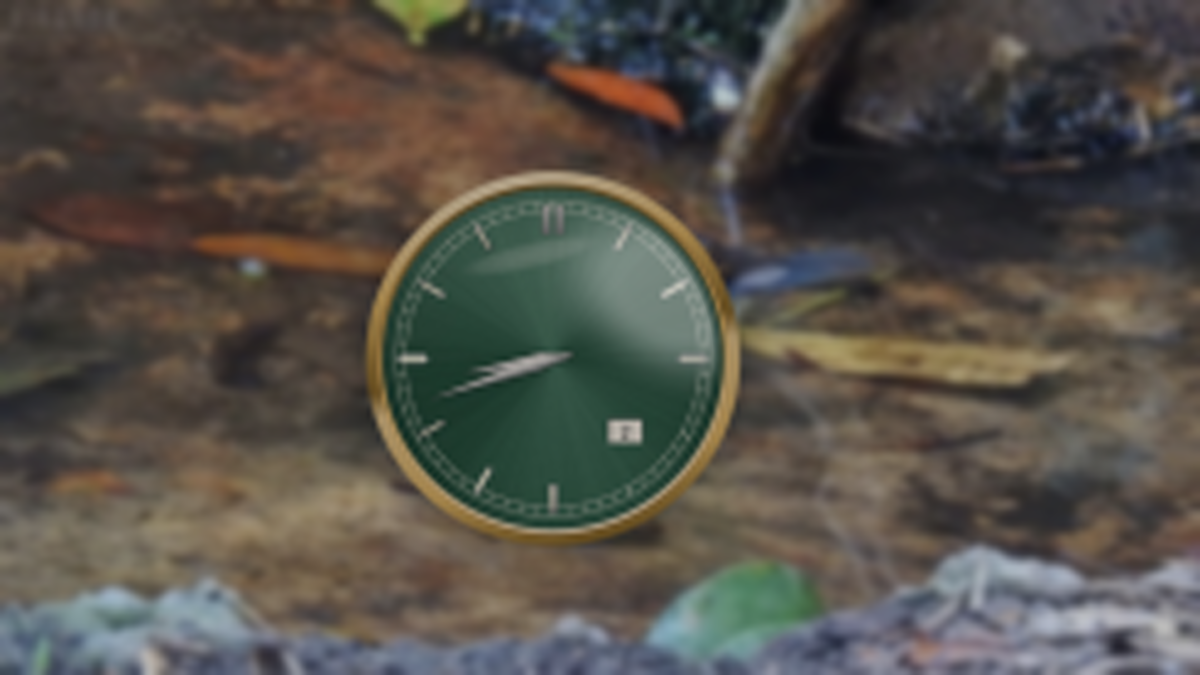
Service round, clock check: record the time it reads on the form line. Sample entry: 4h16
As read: 8h42
